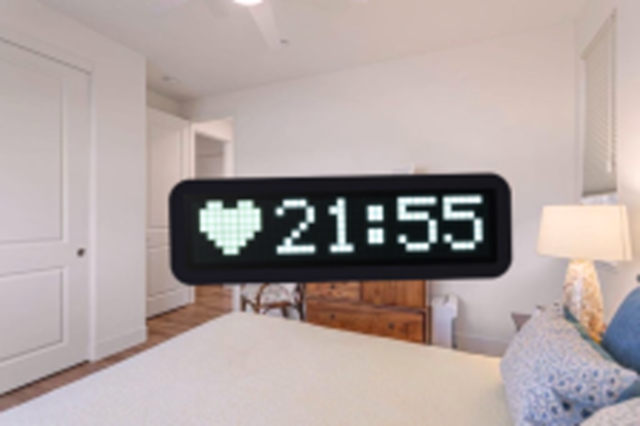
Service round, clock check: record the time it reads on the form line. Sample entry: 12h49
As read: 21h55
